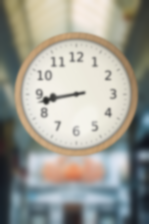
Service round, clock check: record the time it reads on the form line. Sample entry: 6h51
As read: 8h43
